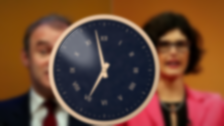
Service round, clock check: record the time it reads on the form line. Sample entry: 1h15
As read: 6h58
